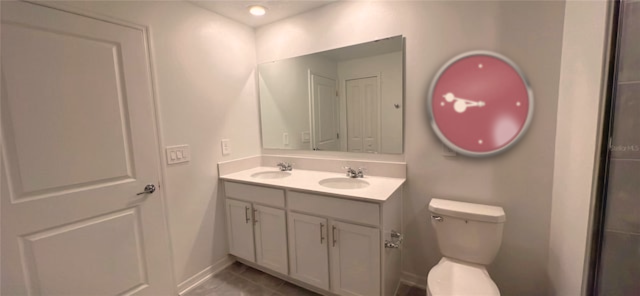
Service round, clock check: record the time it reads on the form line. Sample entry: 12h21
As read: 8h47
